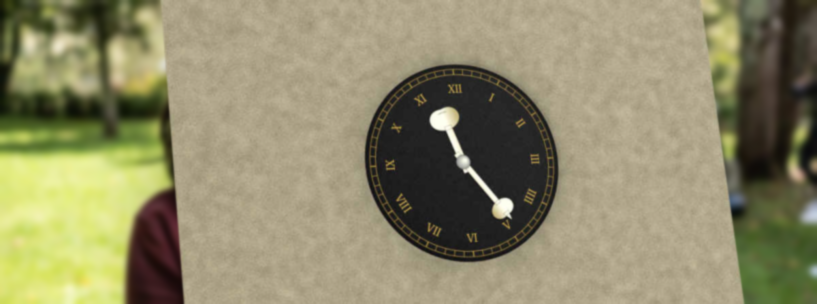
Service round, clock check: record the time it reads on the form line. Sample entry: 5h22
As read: 11h24
